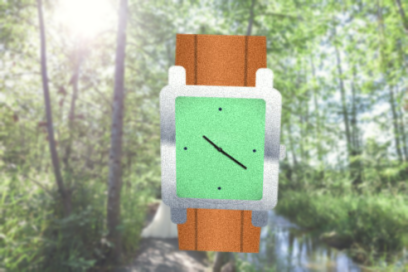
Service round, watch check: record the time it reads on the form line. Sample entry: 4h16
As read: 10h21
